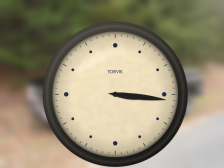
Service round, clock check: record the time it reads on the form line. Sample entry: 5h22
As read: 3h16
